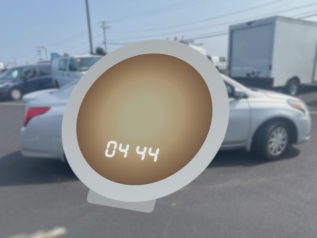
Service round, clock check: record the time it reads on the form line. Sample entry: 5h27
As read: 4h44
